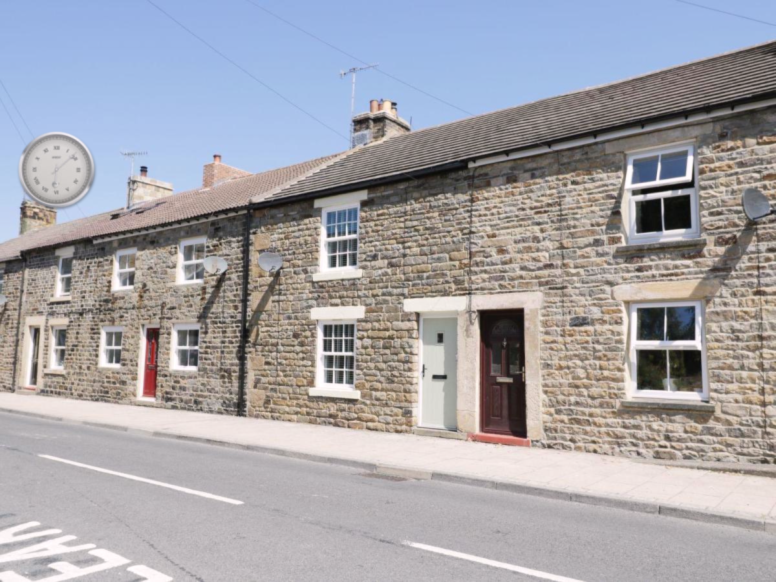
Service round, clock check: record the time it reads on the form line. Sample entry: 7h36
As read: 6h08
